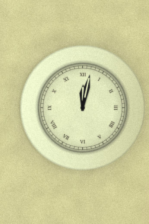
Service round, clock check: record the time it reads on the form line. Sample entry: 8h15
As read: 12h02
